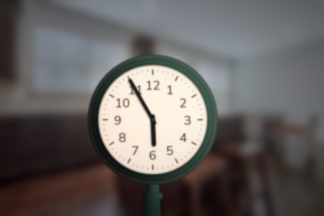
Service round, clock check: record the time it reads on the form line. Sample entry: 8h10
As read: 5h55
